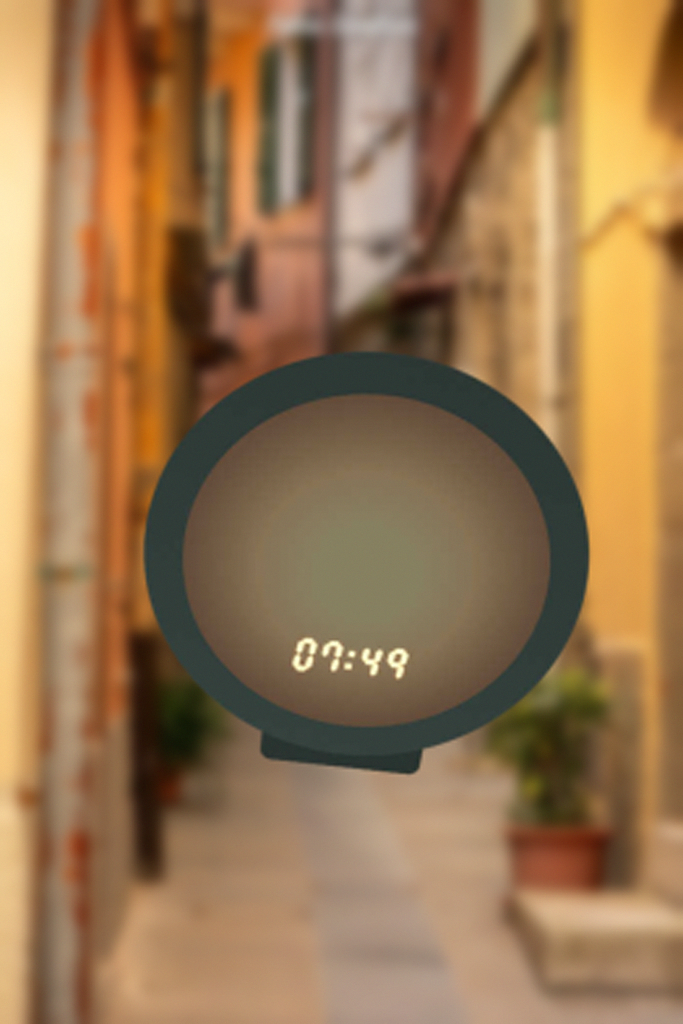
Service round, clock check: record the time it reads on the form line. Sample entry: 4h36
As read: 7h49
